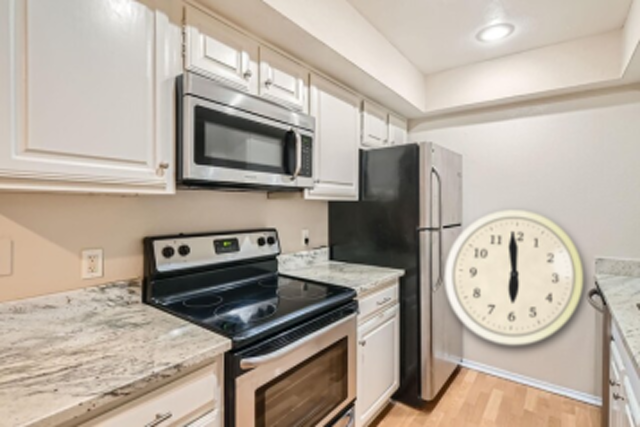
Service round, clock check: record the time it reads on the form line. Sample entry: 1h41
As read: 5h59
